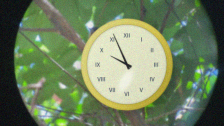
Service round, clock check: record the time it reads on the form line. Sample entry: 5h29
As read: 9h56
